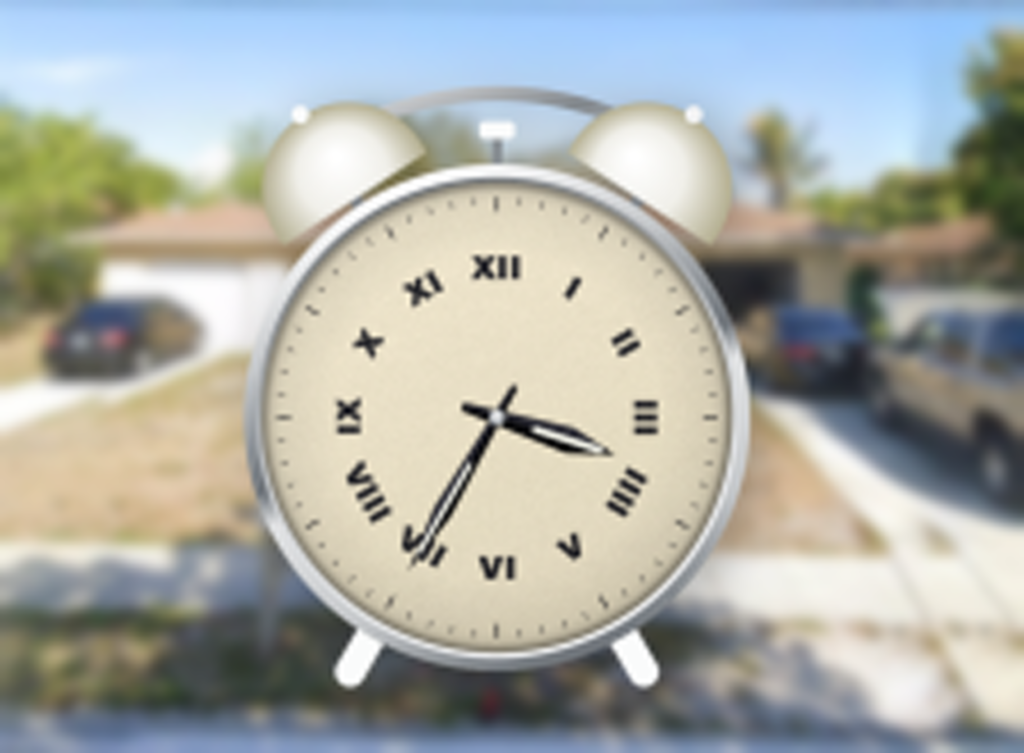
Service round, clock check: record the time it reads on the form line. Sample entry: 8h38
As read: 3h35
